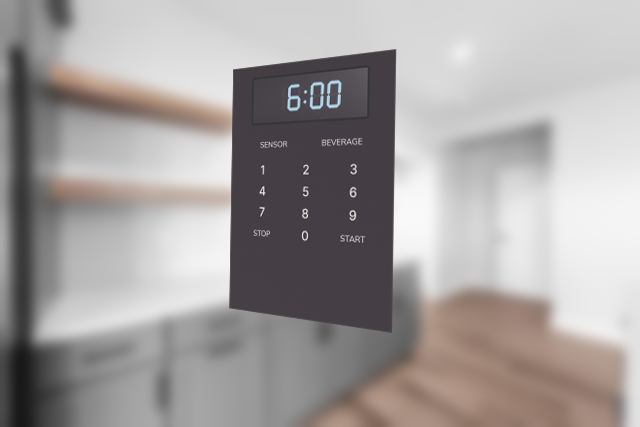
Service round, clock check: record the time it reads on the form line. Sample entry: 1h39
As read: 6h00
